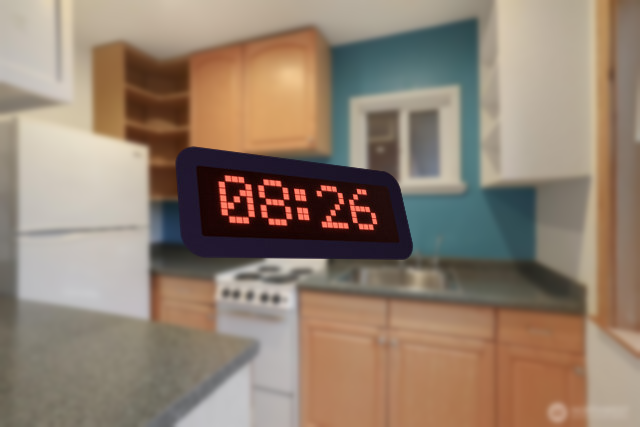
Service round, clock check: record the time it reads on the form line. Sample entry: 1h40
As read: 8h26
